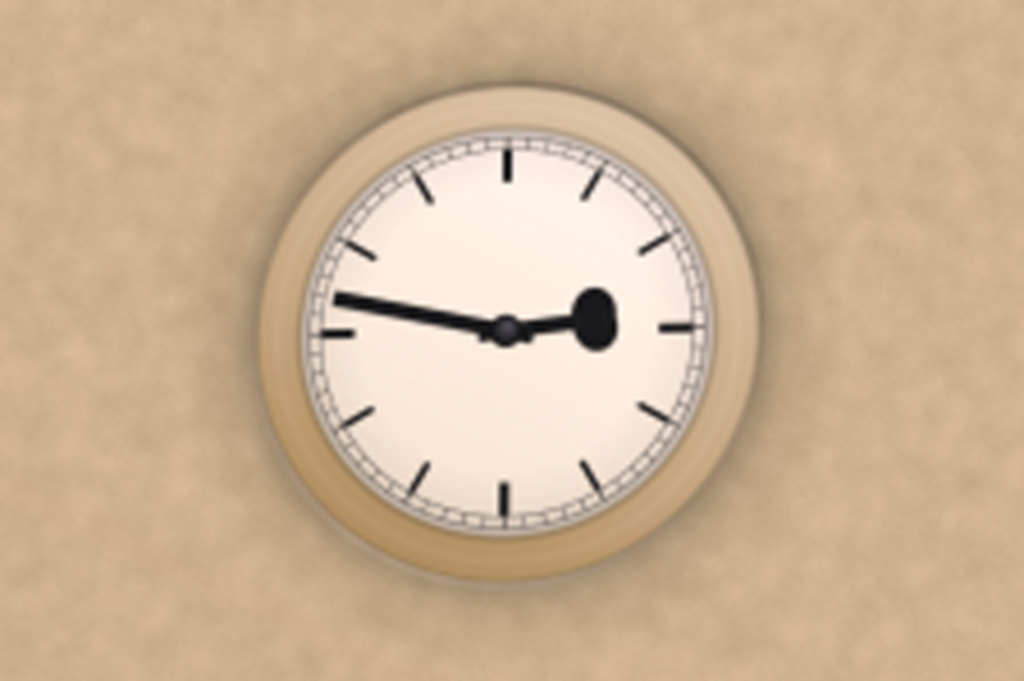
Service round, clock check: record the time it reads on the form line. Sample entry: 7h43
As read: 2h47
